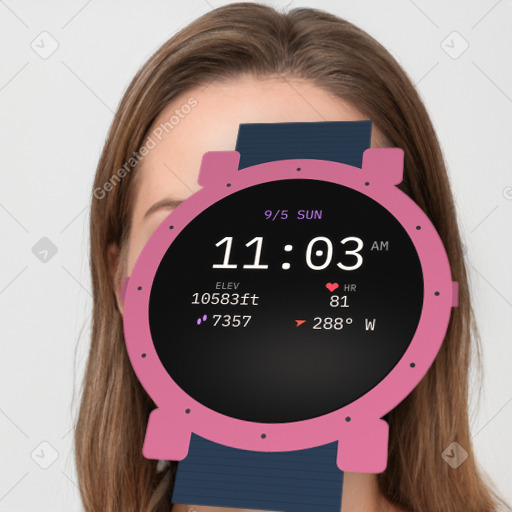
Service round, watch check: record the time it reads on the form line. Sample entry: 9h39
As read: 11h03
